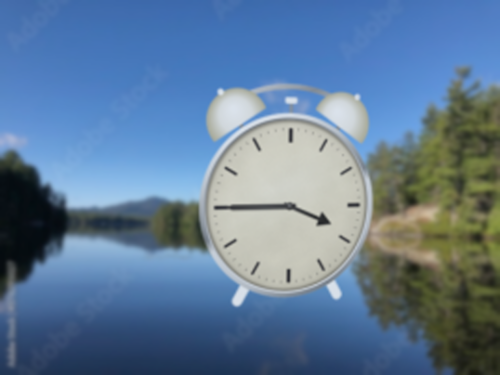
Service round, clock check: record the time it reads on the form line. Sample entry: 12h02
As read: 3h45
